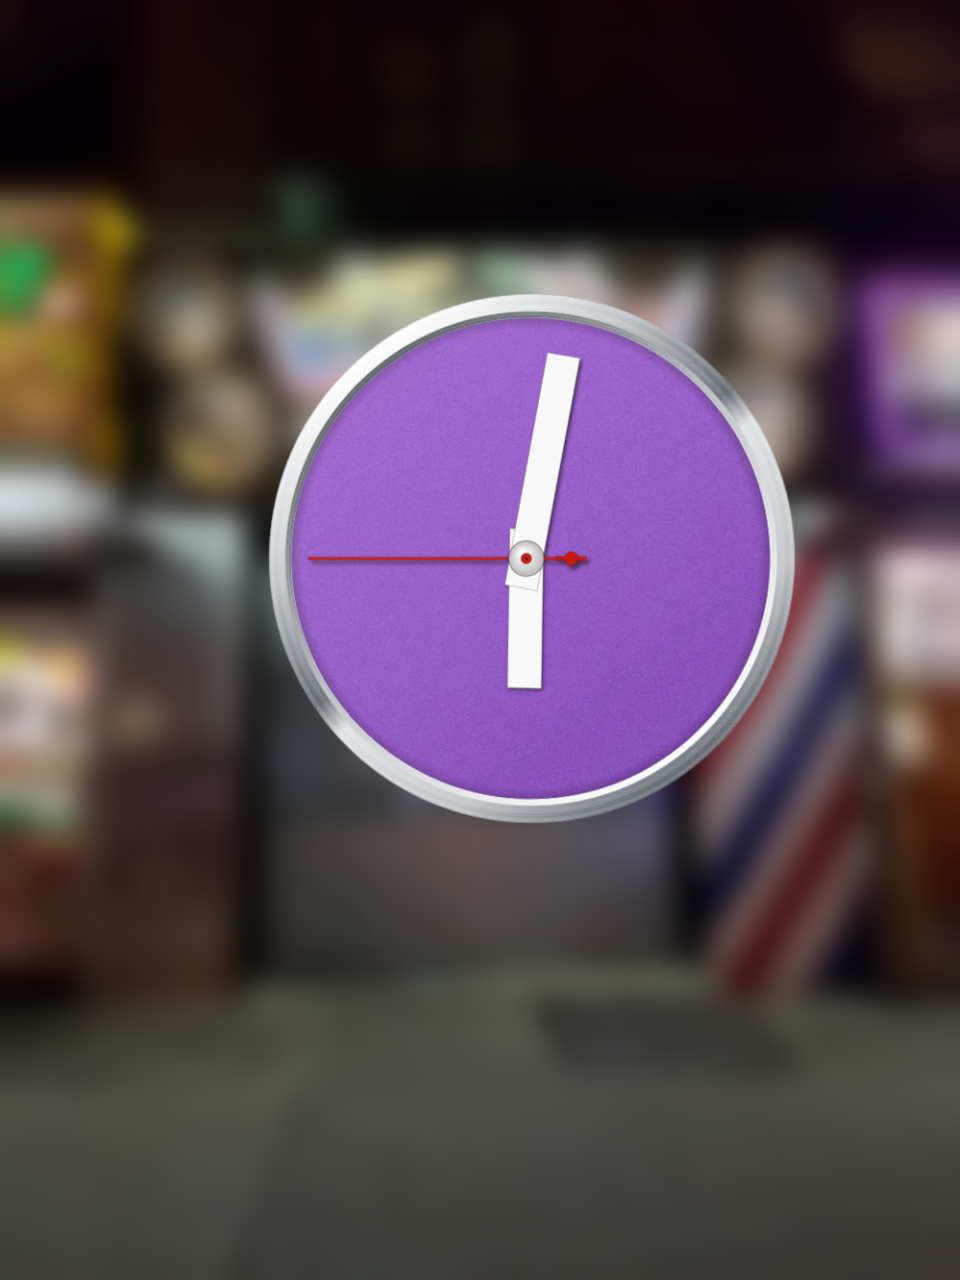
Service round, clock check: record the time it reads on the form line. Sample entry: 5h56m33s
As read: 6h01m45s
